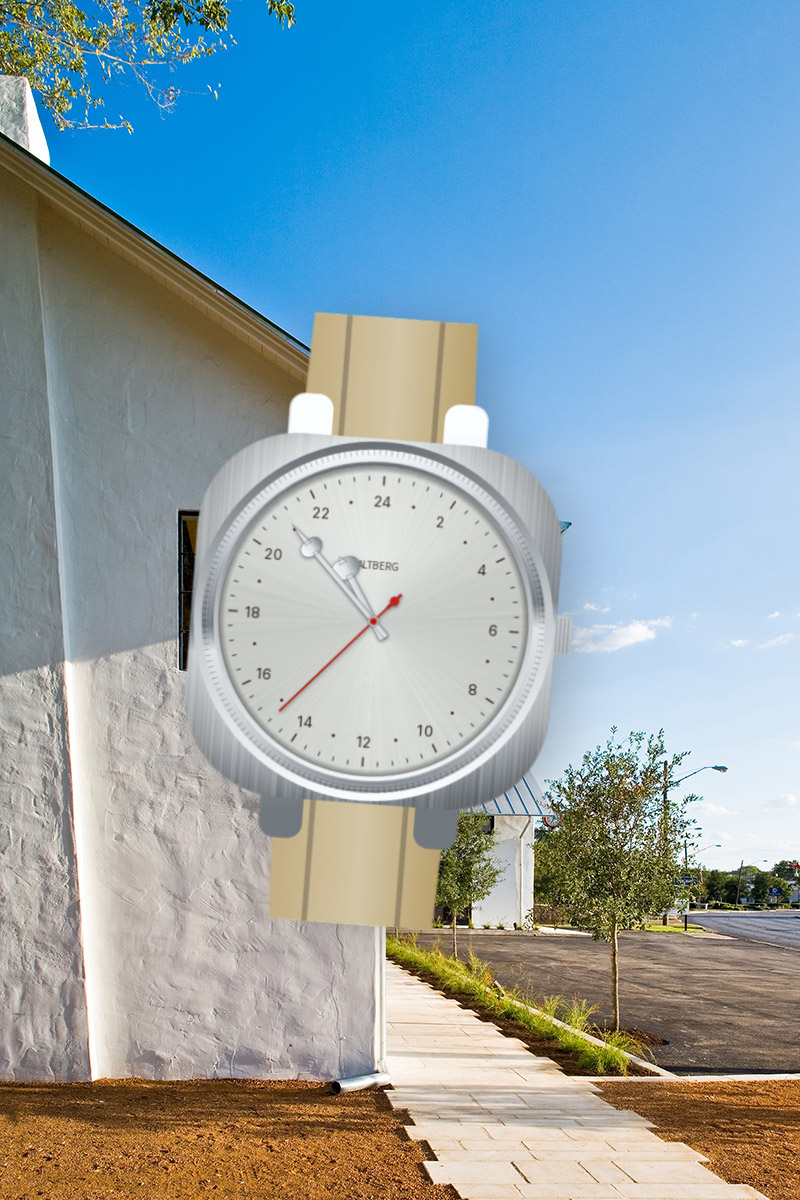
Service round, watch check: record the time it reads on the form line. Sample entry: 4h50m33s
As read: 21h52m37s
